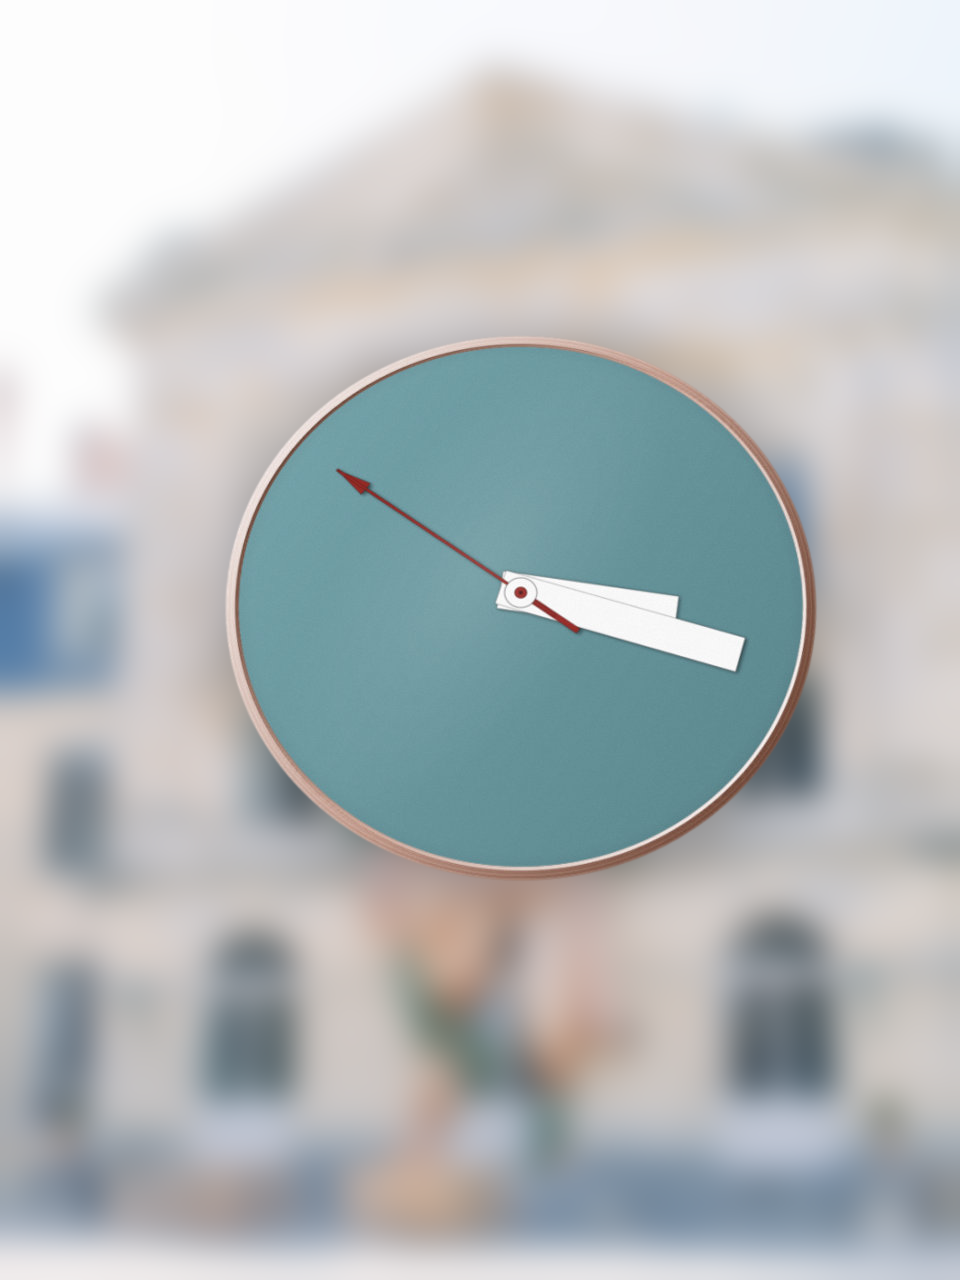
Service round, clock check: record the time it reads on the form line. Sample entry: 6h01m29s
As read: 3h17m51s
